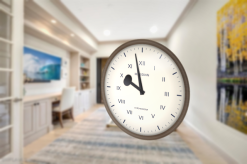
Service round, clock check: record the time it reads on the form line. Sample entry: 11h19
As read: 9h58
